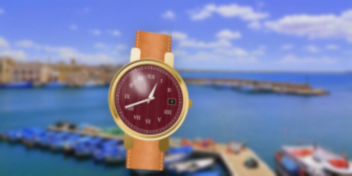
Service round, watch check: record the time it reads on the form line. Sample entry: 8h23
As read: 12h41
